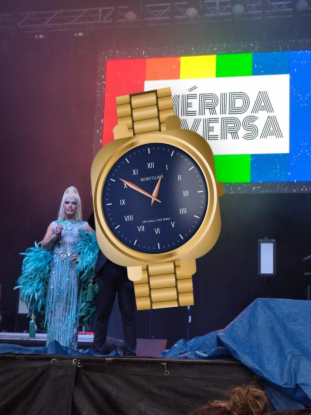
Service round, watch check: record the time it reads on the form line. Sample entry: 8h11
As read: 12h51
